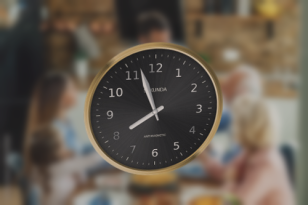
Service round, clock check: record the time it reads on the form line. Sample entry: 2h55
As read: 7h57
